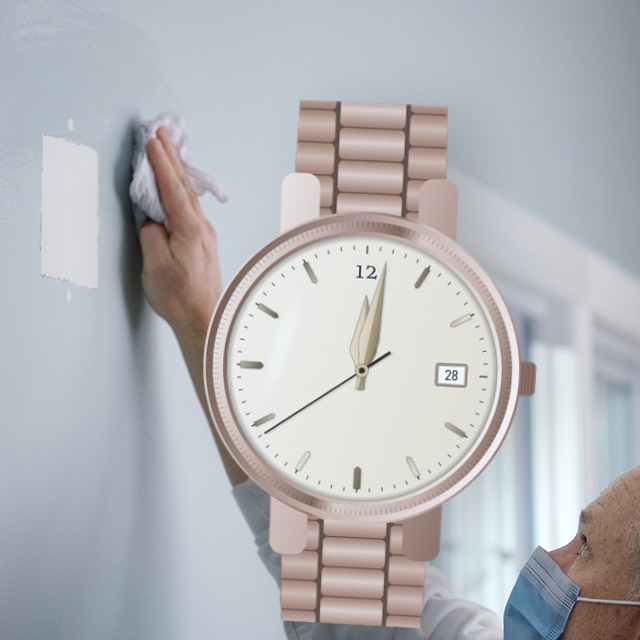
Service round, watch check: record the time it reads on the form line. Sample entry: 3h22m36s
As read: 12h01m39s
